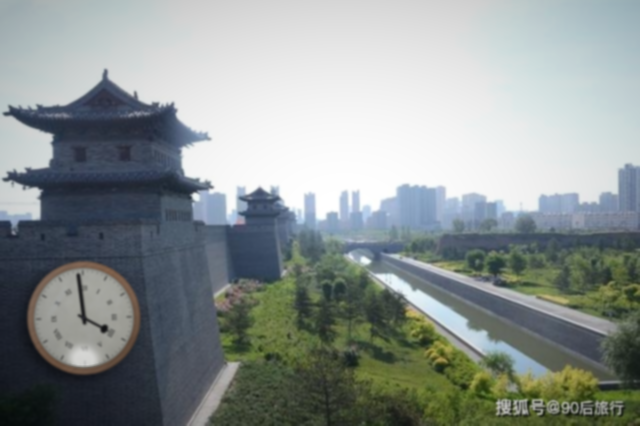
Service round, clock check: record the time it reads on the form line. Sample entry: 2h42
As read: 3h59
